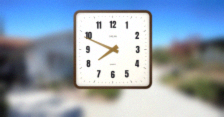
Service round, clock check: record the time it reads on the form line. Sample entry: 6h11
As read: 7h49
